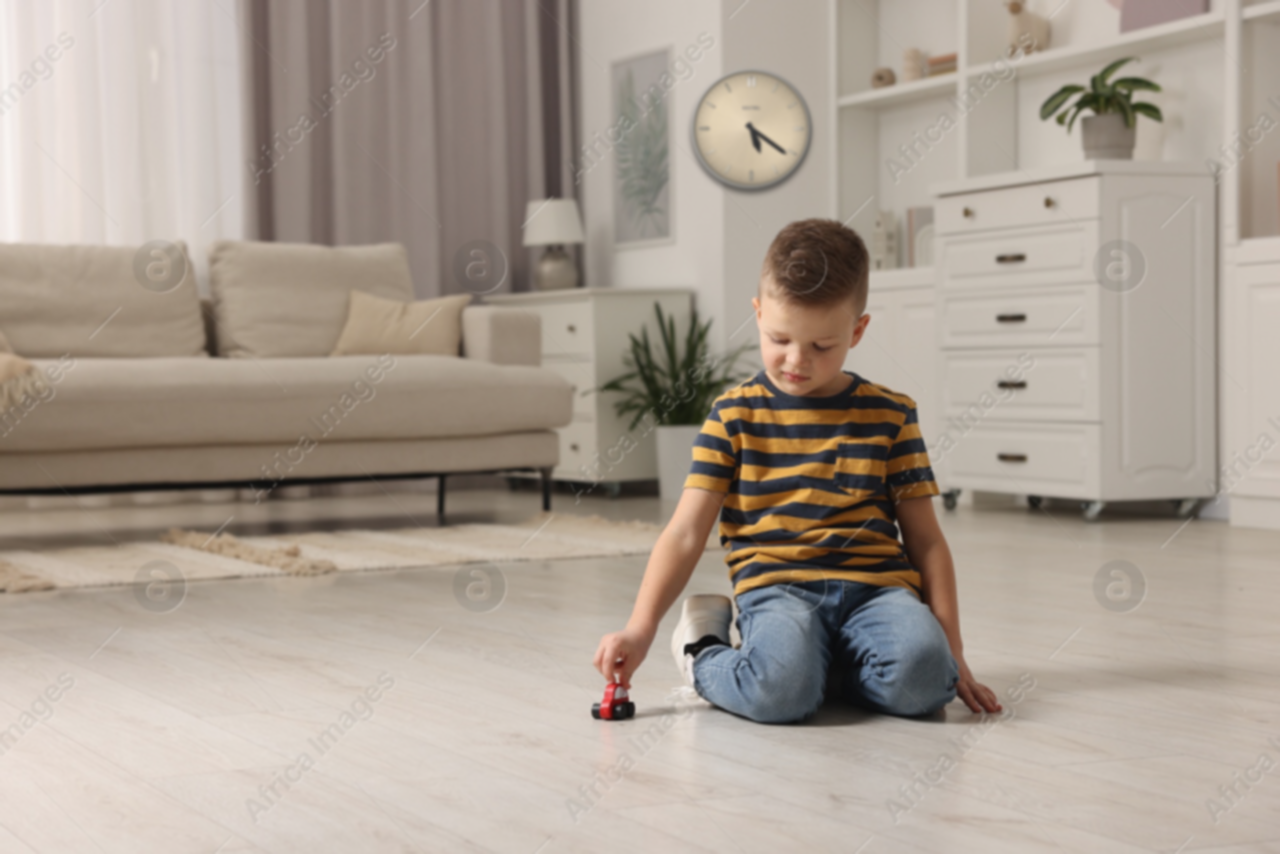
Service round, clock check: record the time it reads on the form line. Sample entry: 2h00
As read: 5h21
